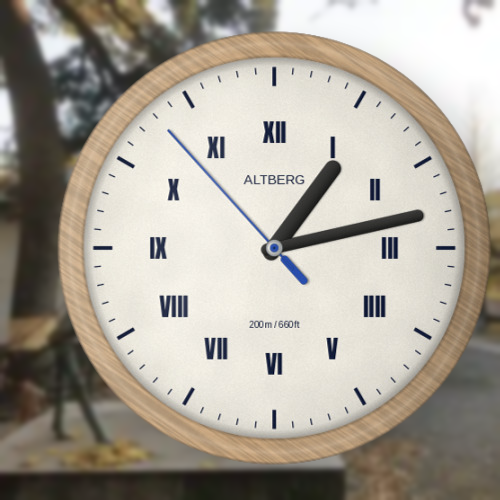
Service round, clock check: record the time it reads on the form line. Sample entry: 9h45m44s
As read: 1h12m53s
